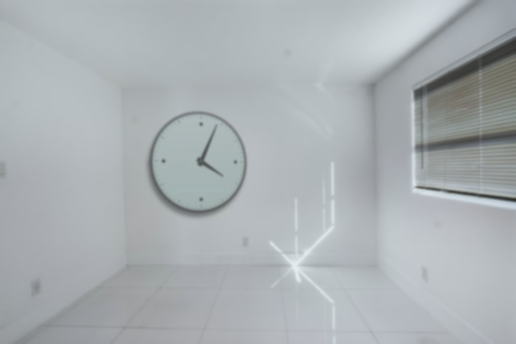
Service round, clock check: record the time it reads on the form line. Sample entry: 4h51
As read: 4h04
